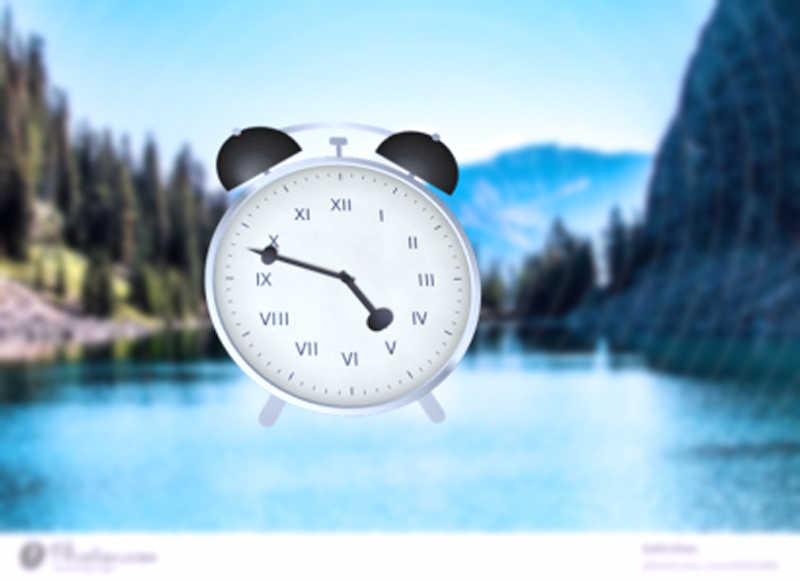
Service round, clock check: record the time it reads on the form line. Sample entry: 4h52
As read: 4h48
